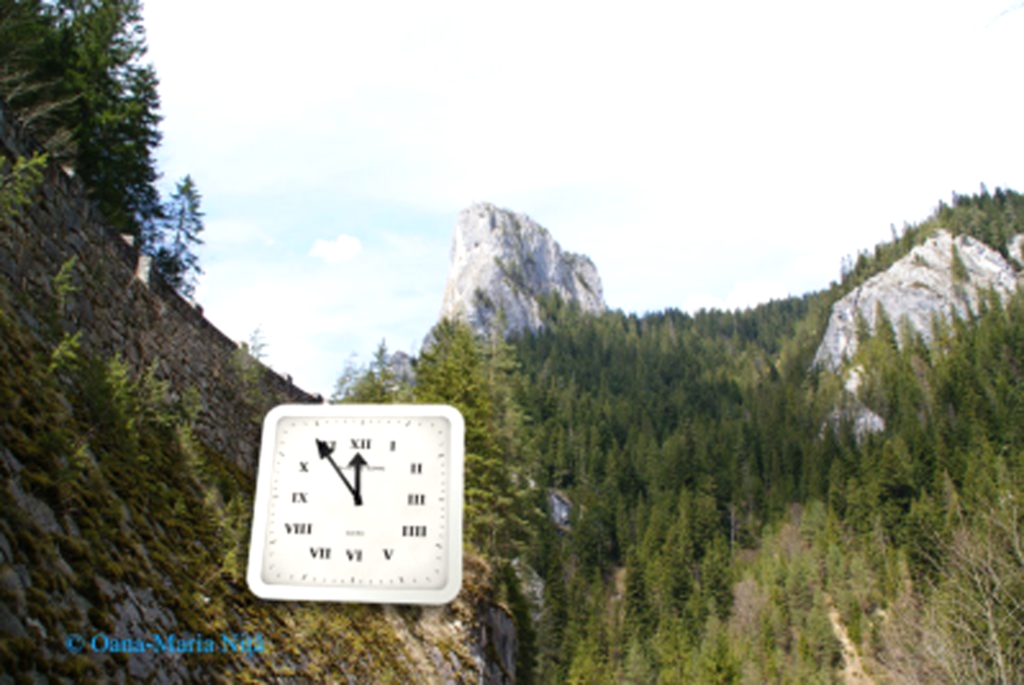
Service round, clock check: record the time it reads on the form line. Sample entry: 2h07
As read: 11h54
